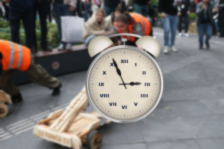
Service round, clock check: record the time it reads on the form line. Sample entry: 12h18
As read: 2h56
